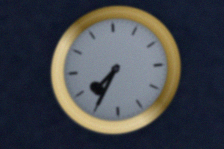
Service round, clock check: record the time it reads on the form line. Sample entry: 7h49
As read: 7h35
